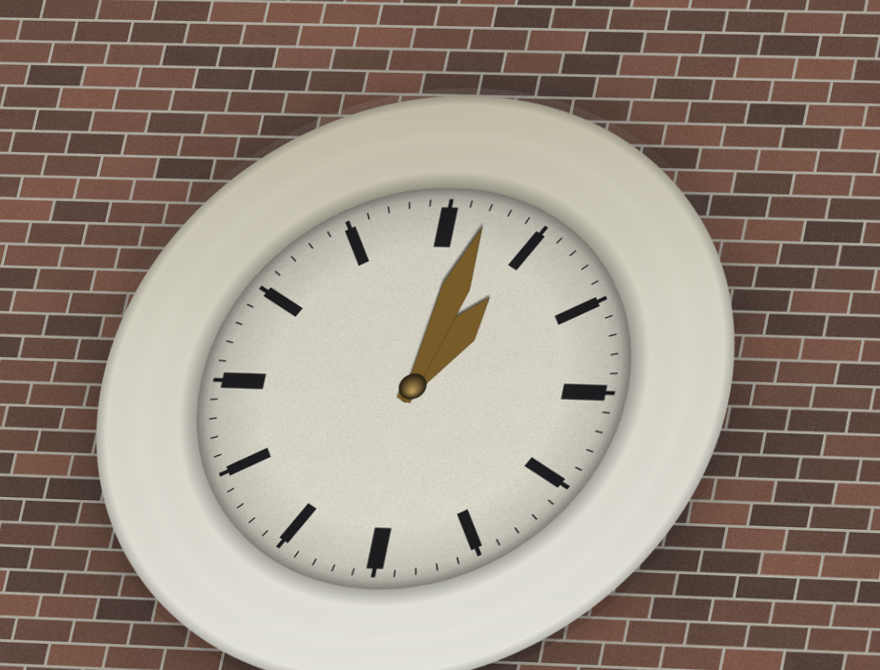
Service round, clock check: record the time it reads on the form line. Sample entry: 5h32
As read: 1h02
